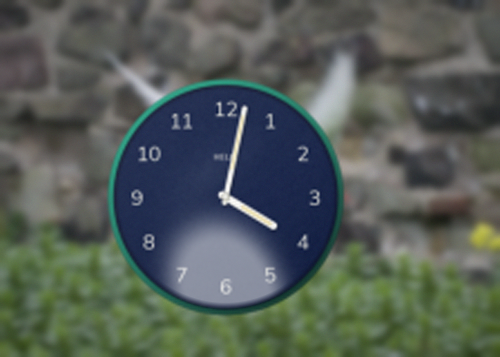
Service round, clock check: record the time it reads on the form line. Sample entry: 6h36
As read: 4h02
